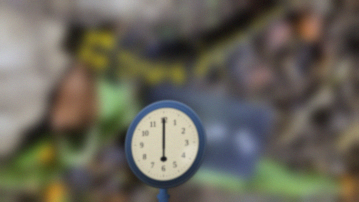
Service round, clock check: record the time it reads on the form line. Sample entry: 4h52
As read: 6h00
